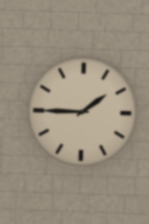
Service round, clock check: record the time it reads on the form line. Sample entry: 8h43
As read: 1h45
